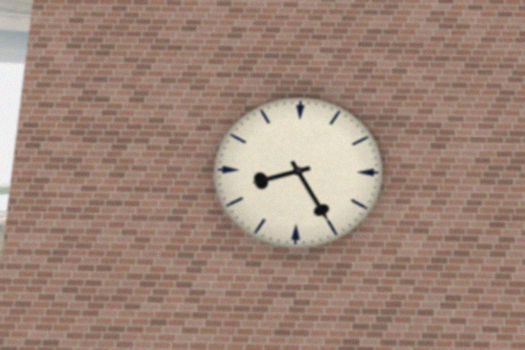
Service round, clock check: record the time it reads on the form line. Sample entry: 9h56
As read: 8h25
